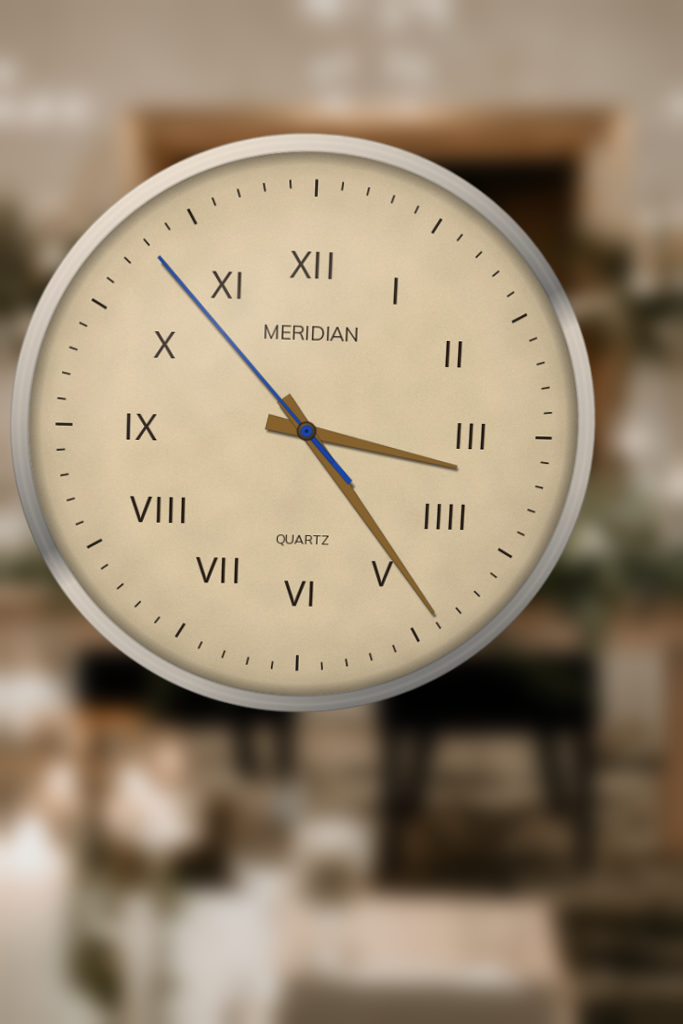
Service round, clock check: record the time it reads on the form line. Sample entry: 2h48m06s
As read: 3h23m53s
